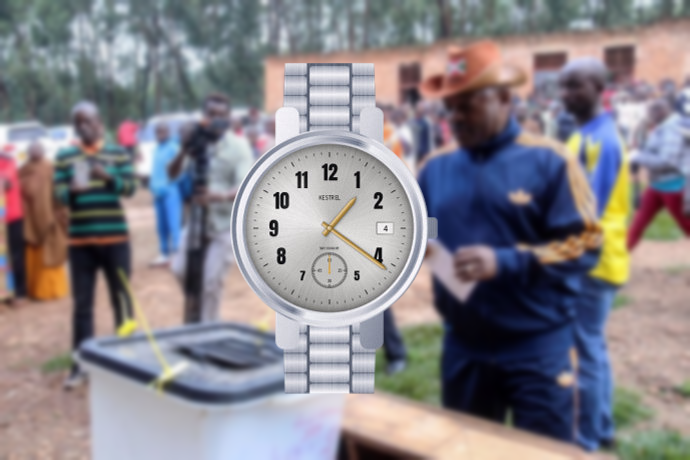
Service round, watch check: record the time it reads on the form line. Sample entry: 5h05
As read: 1h21
